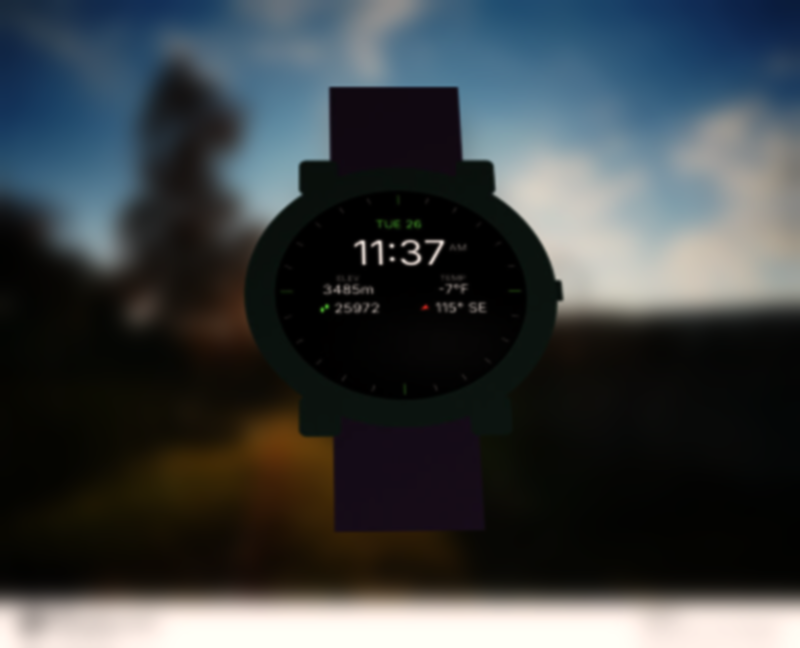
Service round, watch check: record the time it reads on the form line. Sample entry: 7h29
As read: 11h37
